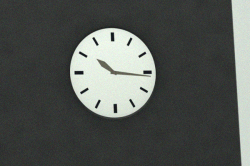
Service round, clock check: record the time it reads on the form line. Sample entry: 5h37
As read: 10h16
